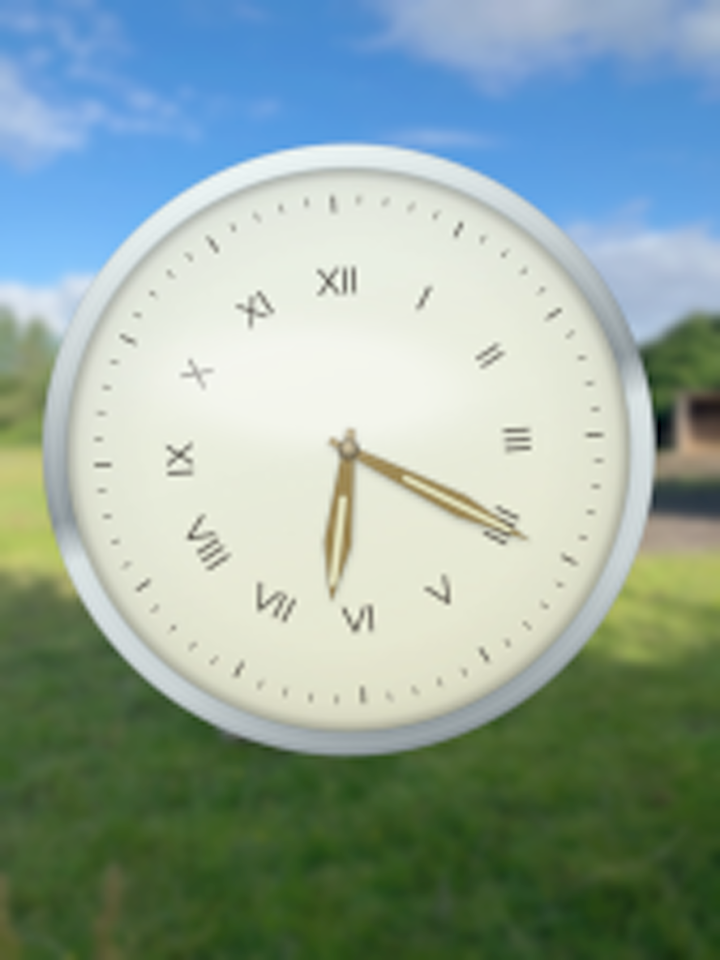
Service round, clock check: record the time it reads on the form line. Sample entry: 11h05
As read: 6h20
